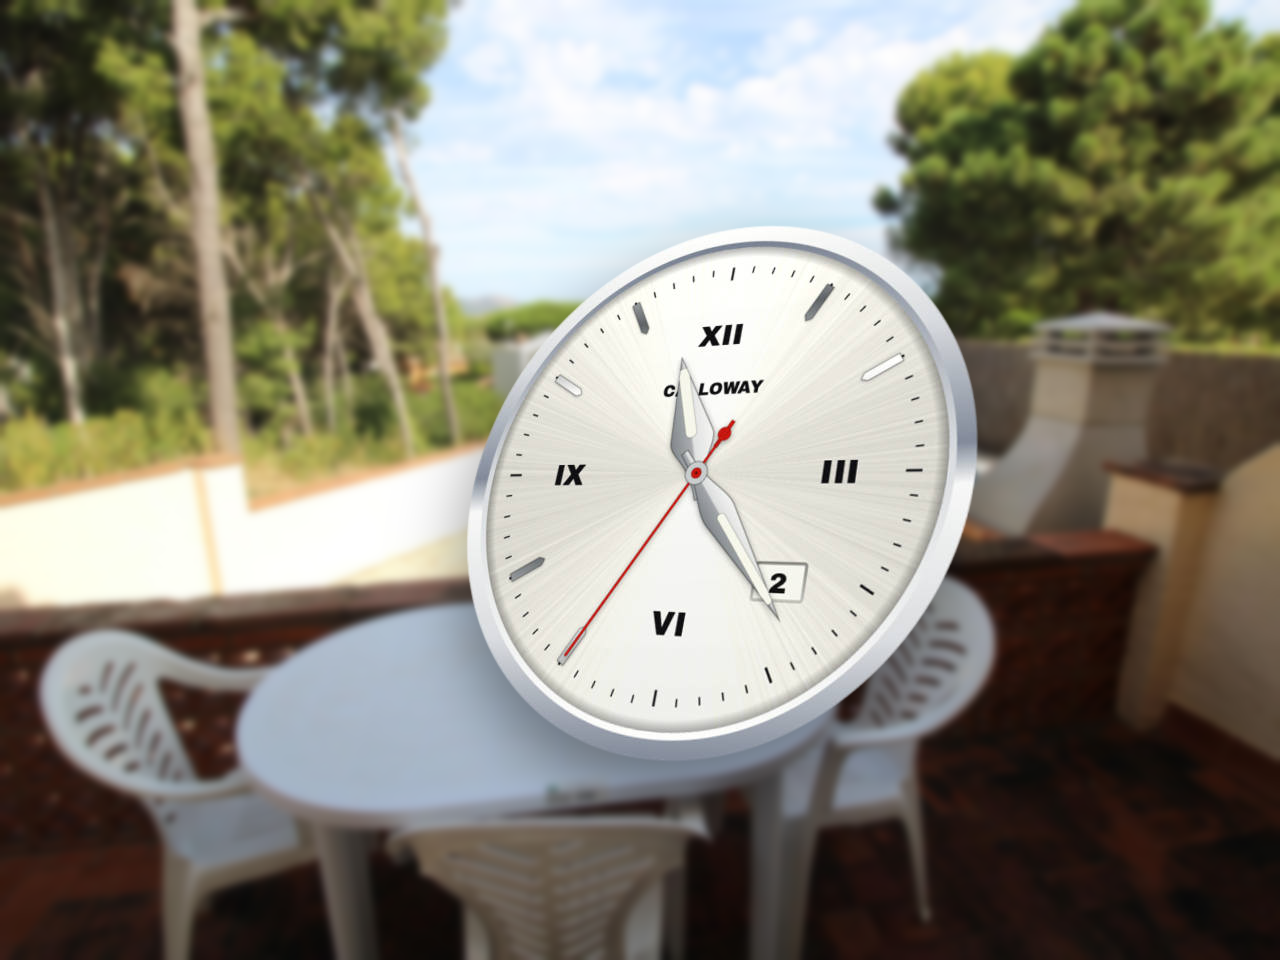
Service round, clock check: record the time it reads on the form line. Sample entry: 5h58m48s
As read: 11h23m35s
